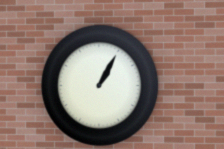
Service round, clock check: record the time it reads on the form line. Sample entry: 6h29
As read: 1h05
